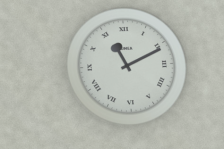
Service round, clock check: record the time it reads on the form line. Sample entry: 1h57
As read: 11h11
